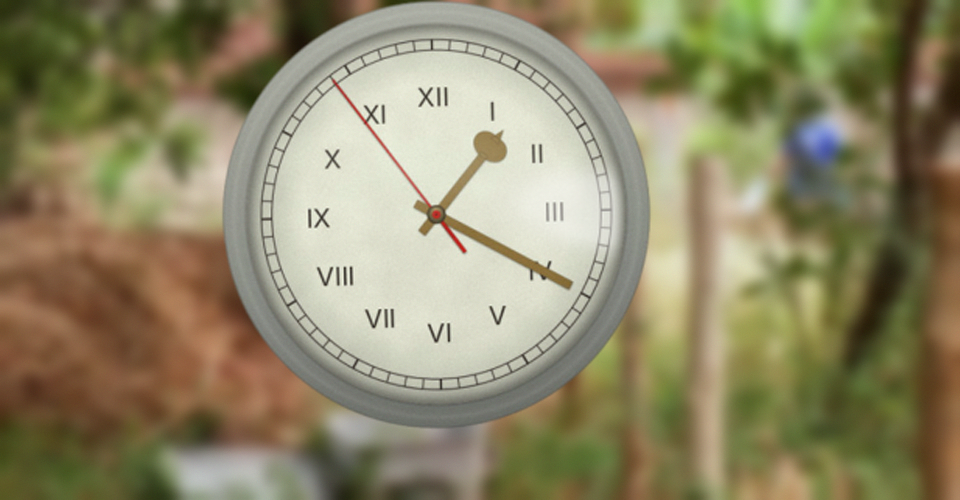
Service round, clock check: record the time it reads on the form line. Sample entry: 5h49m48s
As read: 1h19m54s
